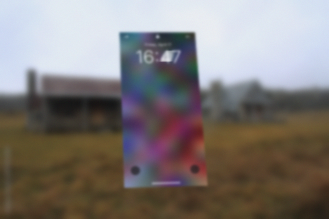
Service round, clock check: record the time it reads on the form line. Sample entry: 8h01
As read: 16h47
